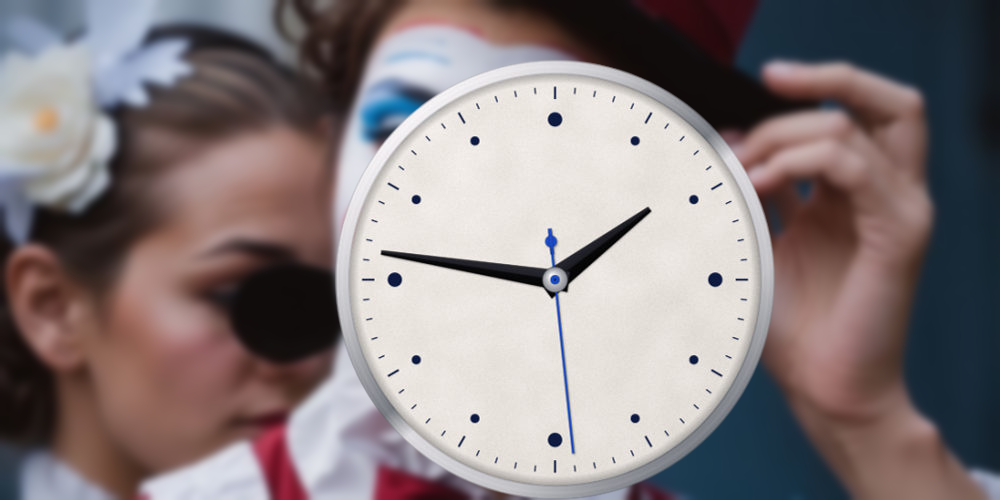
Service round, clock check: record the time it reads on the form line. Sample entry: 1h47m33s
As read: 1h46m29s
